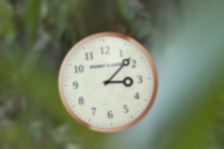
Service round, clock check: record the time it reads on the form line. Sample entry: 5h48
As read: 3h08
